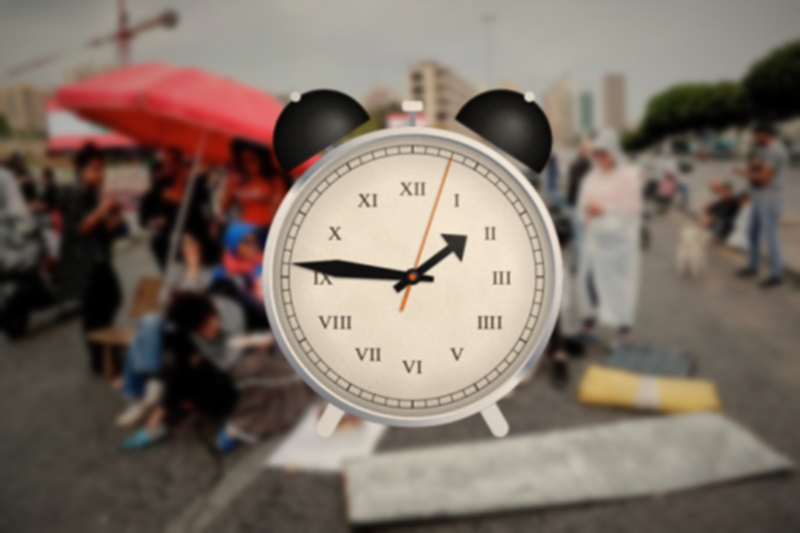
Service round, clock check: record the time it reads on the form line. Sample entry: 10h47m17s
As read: 1h46m03s
